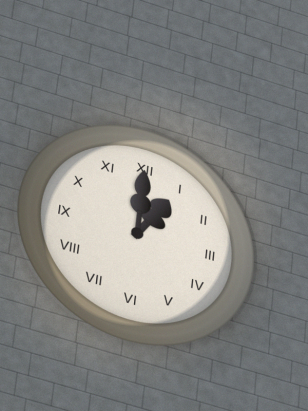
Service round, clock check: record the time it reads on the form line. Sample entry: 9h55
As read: 1h00
